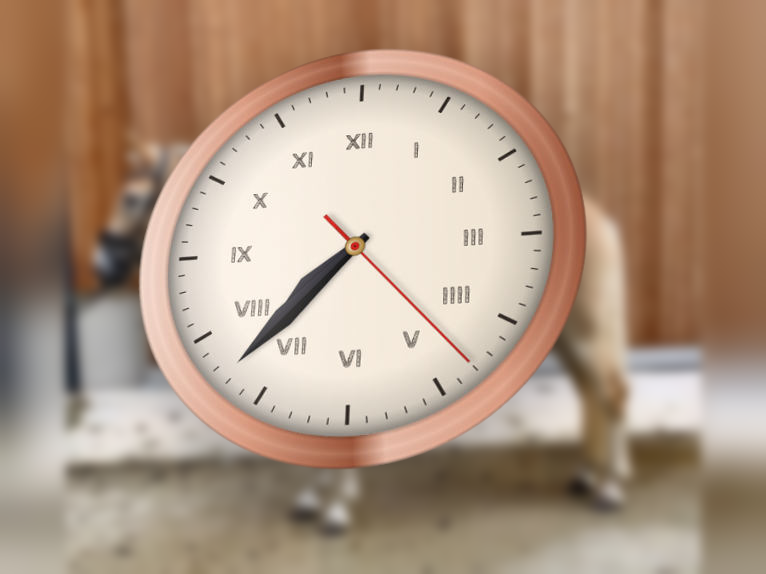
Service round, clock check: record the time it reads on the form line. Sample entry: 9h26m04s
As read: 7h37m23s
